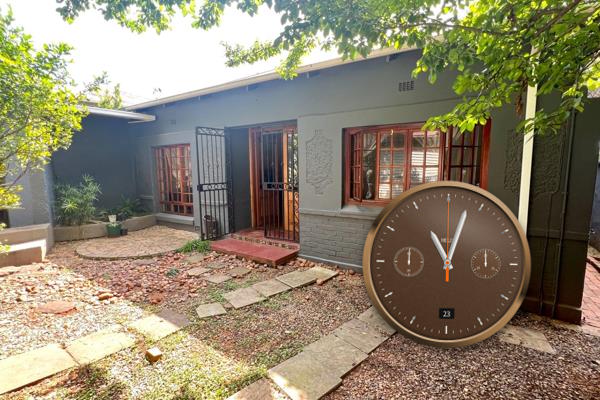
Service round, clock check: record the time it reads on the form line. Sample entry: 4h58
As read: 11h03
